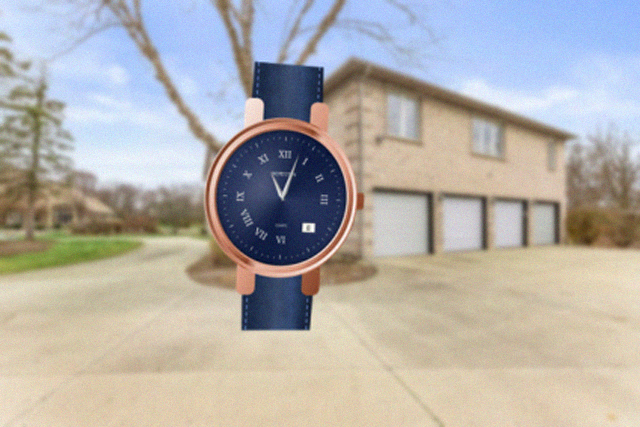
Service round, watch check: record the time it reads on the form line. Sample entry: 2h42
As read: 11h03
